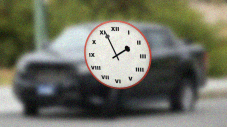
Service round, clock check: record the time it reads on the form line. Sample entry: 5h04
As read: 1h56
